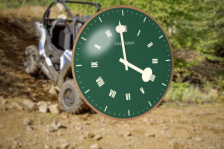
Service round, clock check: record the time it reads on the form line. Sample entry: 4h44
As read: 3h59
